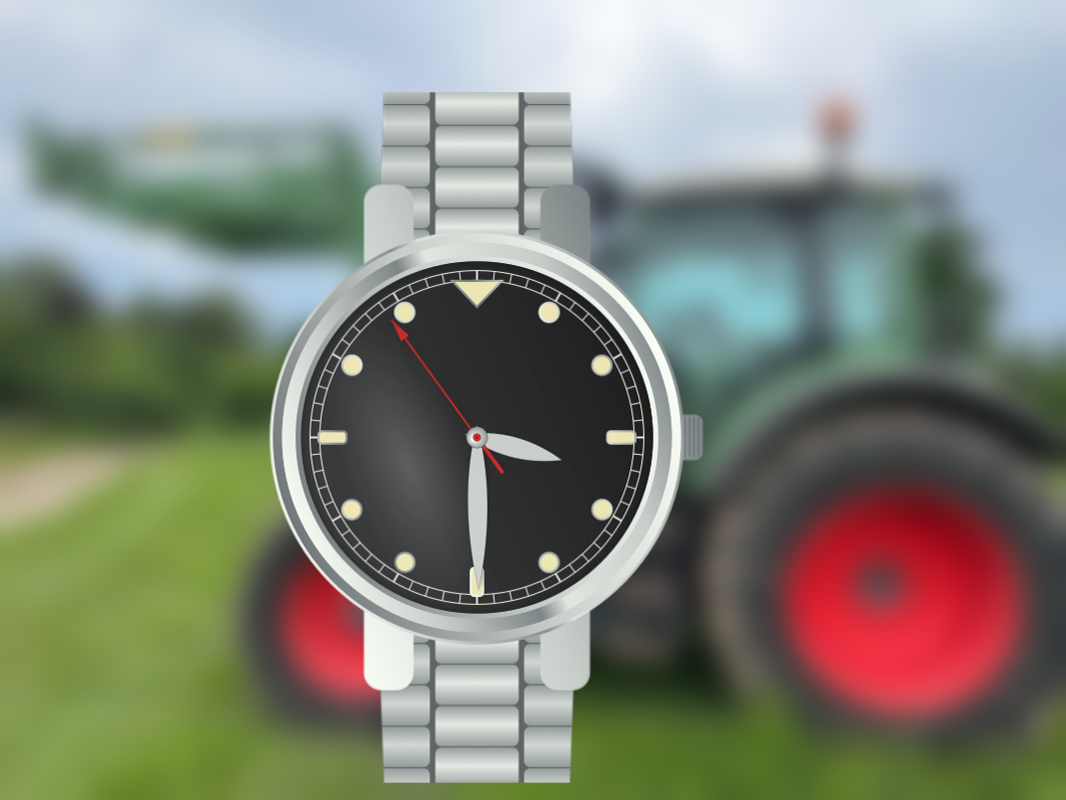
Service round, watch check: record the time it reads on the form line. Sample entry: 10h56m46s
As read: 3h29m54s
